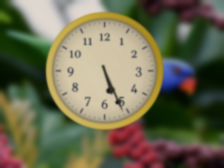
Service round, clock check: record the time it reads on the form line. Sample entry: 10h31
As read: 5h26
